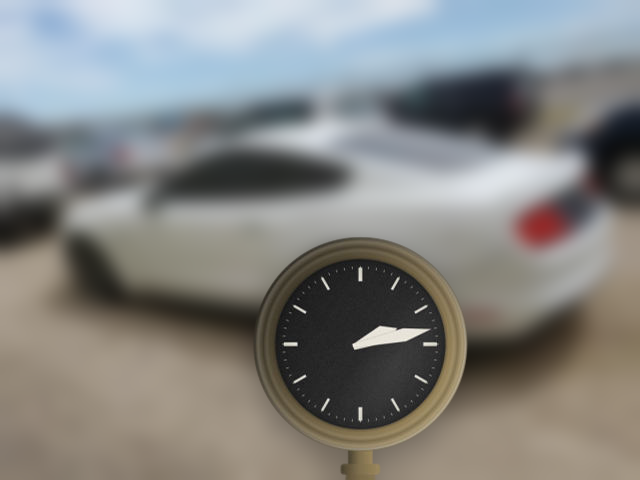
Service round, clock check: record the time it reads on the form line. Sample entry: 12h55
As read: 2h13
